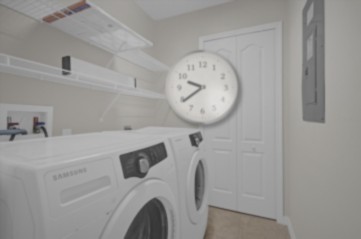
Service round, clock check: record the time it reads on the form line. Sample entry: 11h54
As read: 9h39
